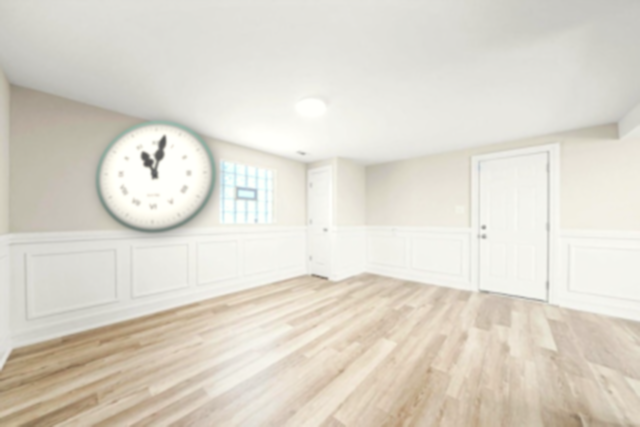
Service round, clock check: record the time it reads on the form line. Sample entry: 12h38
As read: 11h02
